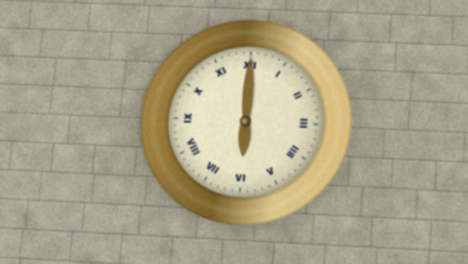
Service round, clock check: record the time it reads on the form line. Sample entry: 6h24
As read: 6h00
